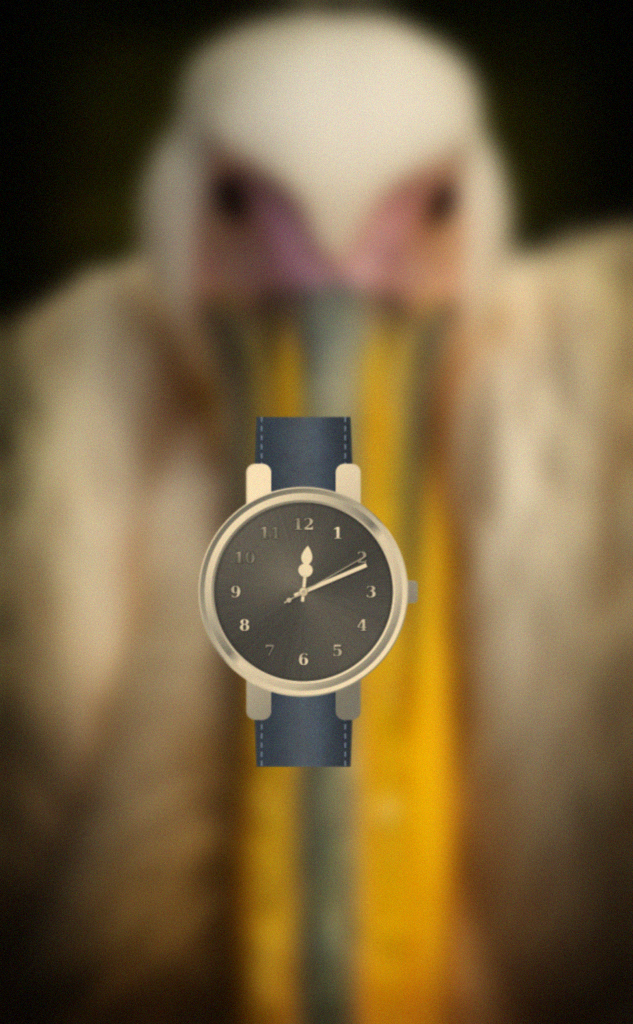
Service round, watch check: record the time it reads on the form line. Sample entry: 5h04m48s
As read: 12h11m10s
